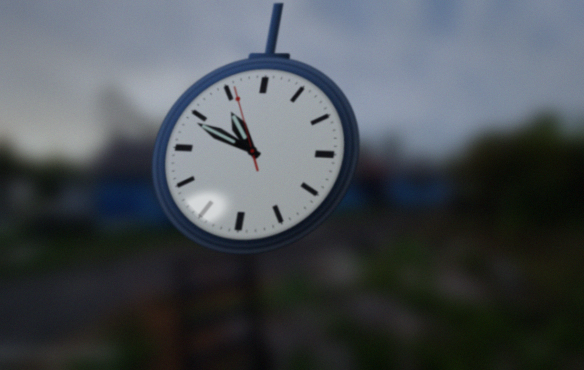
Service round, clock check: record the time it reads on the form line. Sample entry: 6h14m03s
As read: 10h48m56s
